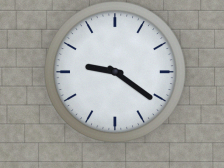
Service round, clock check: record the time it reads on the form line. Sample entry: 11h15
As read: 9h21
